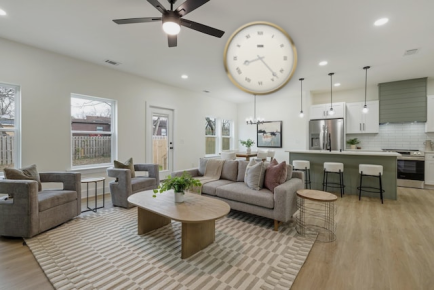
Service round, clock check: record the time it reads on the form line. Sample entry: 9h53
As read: 8h23
